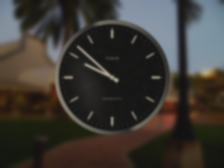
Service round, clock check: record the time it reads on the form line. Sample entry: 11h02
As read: 9h52
